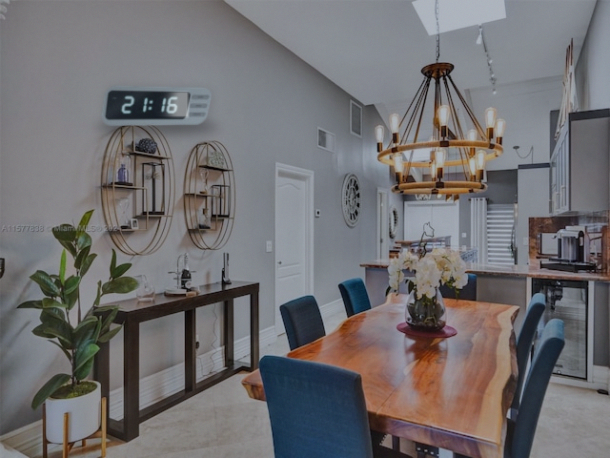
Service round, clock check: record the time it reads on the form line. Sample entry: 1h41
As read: 21h16
